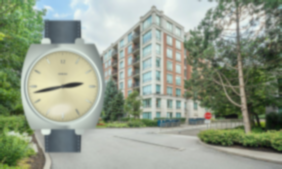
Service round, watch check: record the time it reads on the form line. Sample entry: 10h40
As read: 2h43
